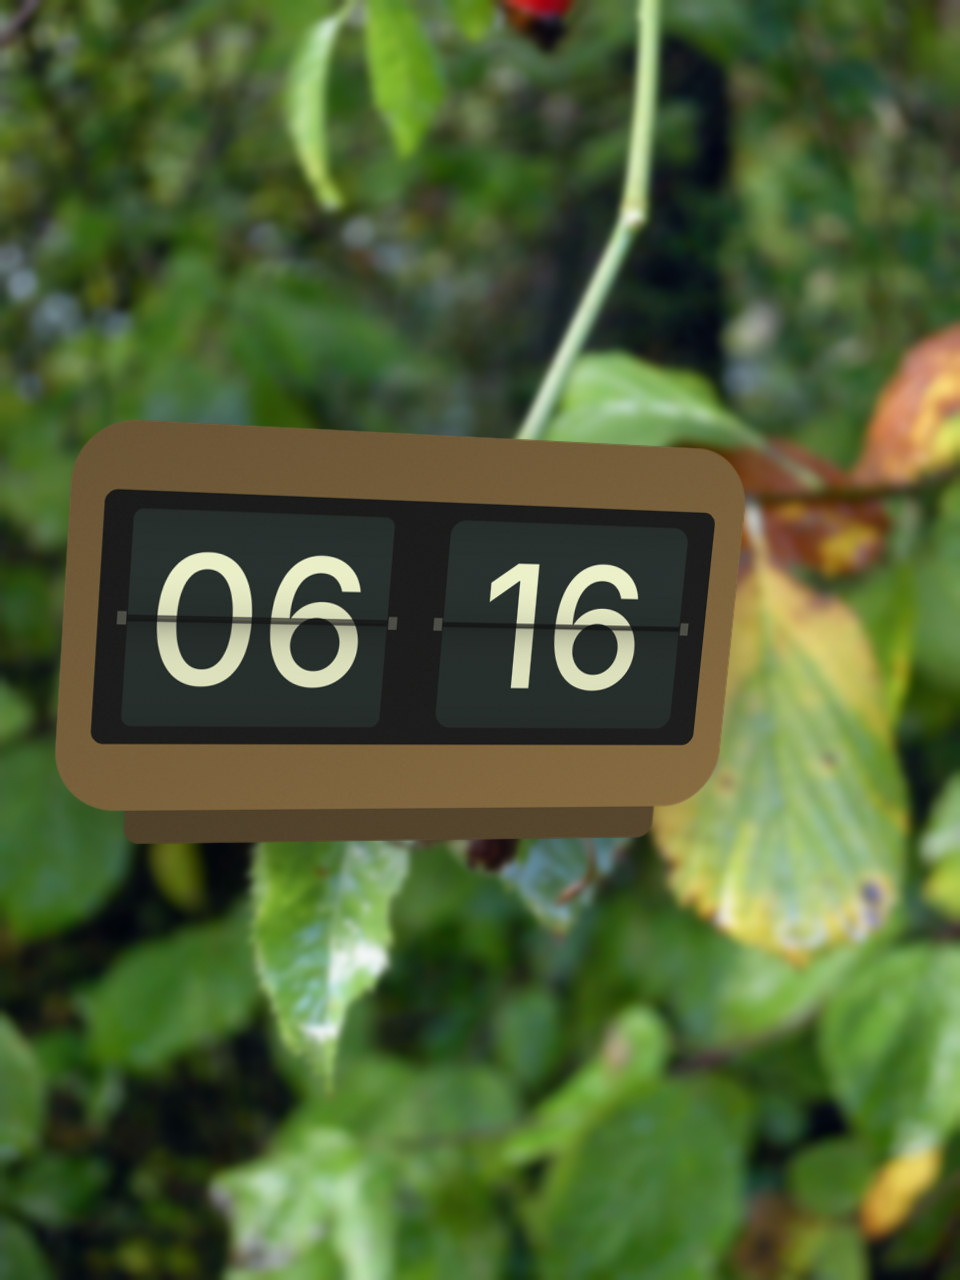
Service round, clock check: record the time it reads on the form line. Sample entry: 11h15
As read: 6h16
